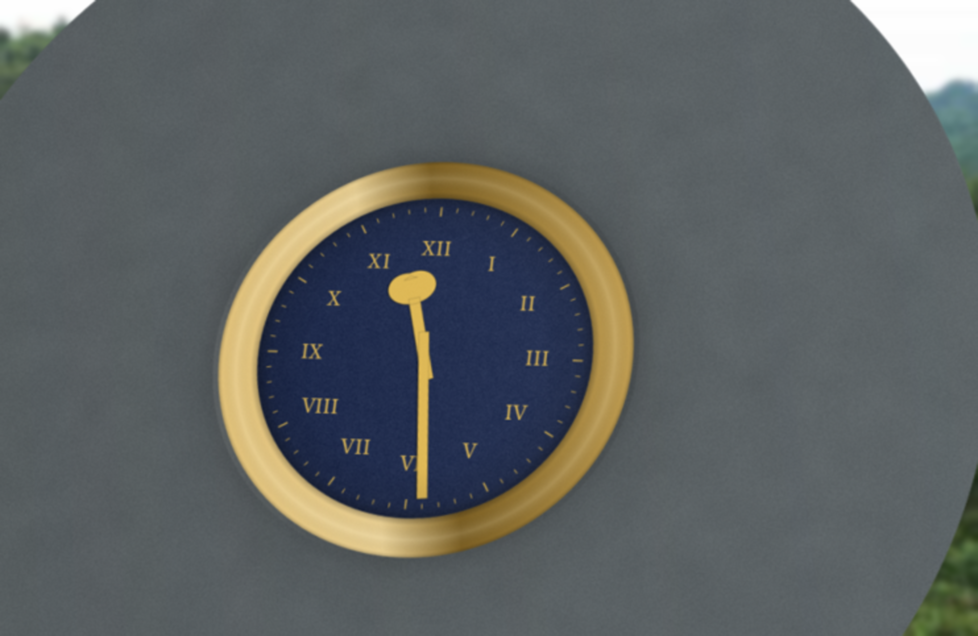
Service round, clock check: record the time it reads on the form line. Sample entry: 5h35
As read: 11h29
